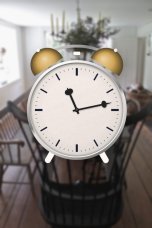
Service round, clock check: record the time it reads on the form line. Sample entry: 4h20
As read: 11h13
